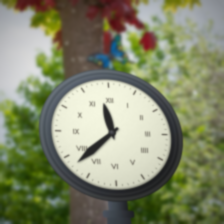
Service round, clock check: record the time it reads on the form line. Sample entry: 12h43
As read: 11h38
